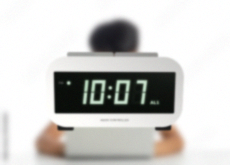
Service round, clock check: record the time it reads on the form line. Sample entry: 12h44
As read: 10h07
